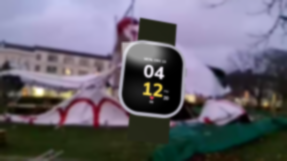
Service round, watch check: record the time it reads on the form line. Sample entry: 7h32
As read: 4h12
